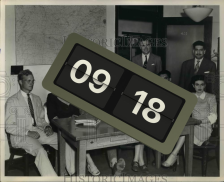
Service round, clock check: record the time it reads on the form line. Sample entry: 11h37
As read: 9h18
